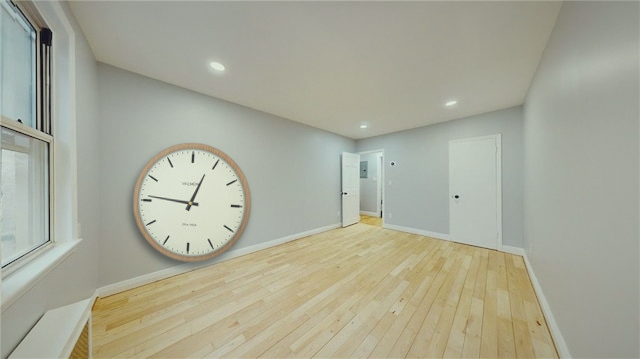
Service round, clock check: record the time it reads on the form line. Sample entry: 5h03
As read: 12h46
